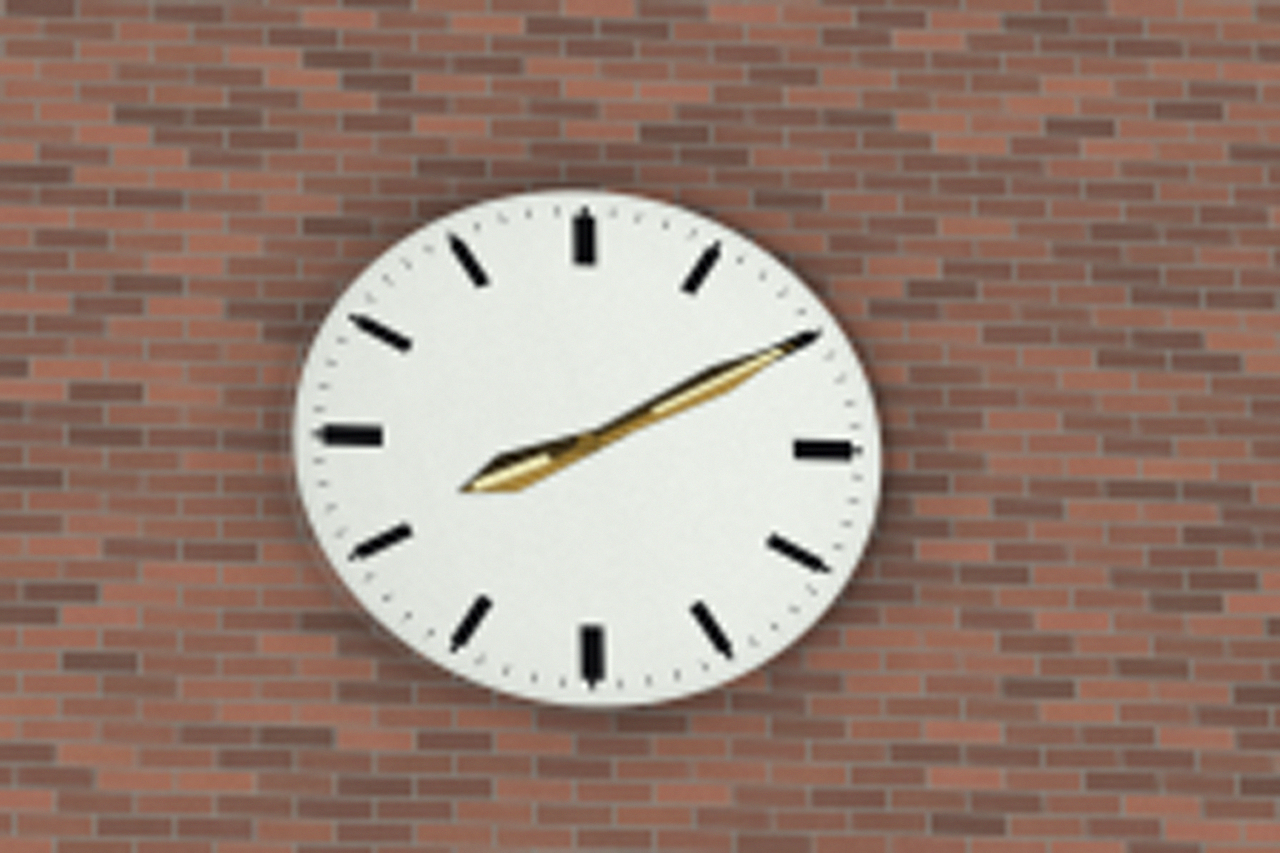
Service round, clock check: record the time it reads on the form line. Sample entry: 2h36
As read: 8h10
